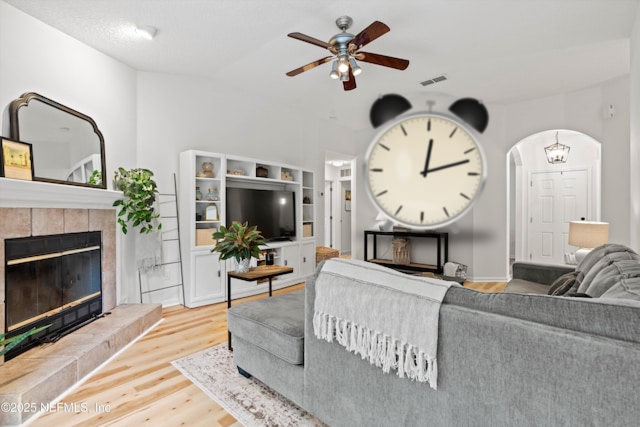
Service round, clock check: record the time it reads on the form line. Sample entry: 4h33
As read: 12h12
